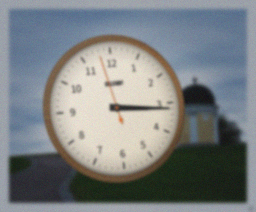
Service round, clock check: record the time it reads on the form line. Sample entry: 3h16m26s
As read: 3h15m58s
